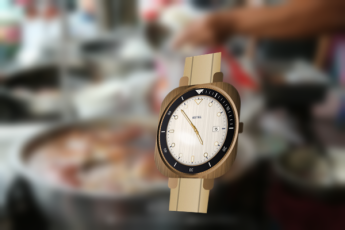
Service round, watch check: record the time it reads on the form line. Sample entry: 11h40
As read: 4h53
